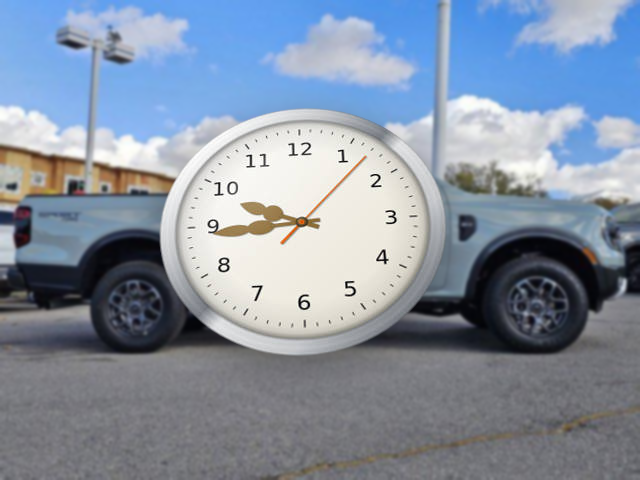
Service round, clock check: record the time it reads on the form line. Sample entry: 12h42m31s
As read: 9h44m07s
